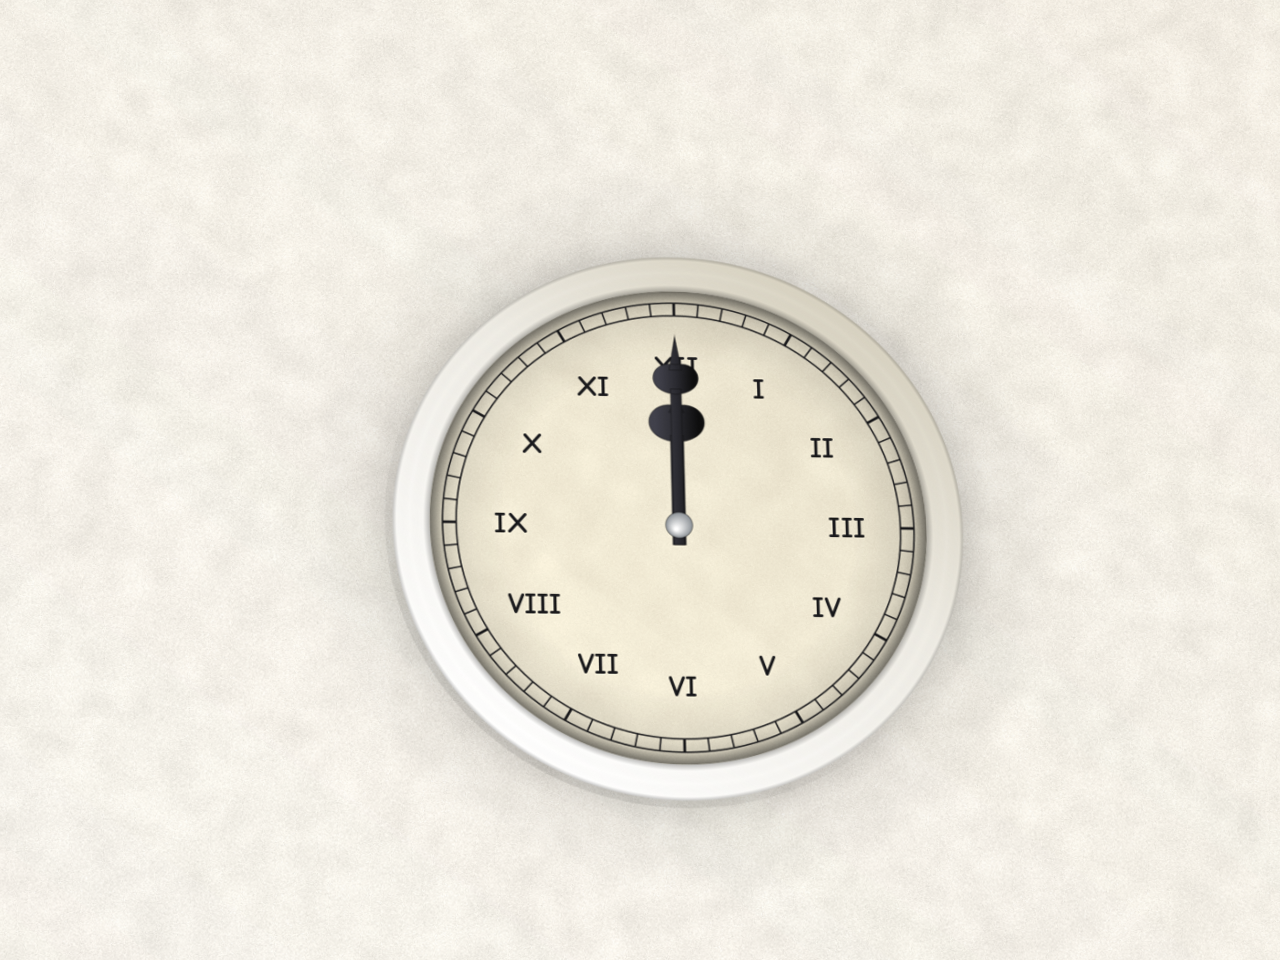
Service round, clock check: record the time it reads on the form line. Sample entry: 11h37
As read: 12h00
